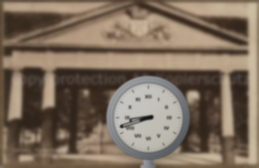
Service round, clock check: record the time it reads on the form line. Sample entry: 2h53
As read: 8h42
